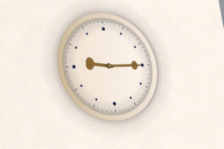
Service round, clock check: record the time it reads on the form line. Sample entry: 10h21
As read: 9h15
